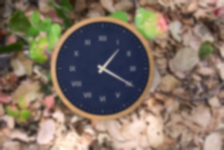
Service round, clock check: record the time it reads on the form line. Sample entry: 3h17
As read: 1h20
